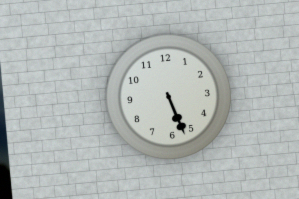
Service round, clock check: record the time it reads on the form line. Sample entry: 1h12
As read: 5h27
